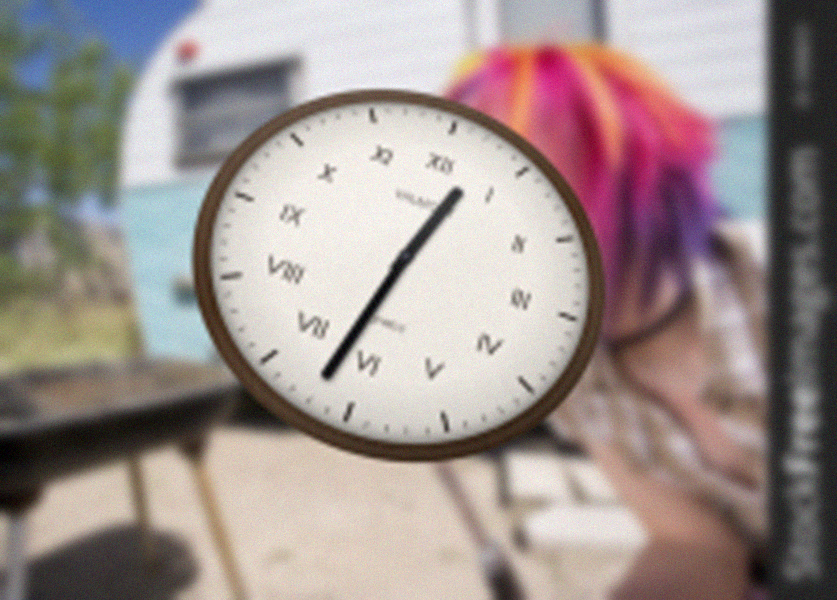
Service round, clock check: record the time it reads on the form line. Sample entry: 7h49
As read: 12h32
